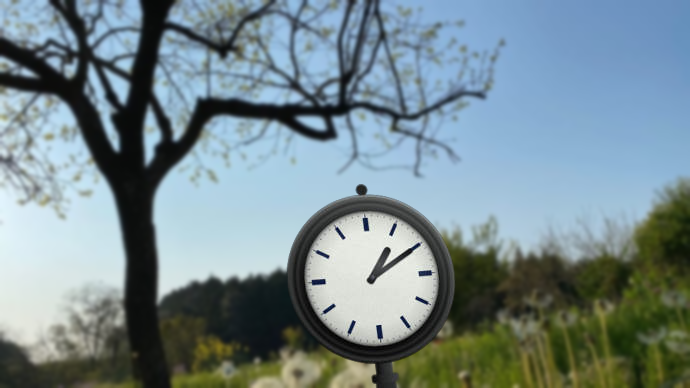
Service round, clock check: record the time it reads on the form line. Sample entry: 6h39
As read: 1h10
